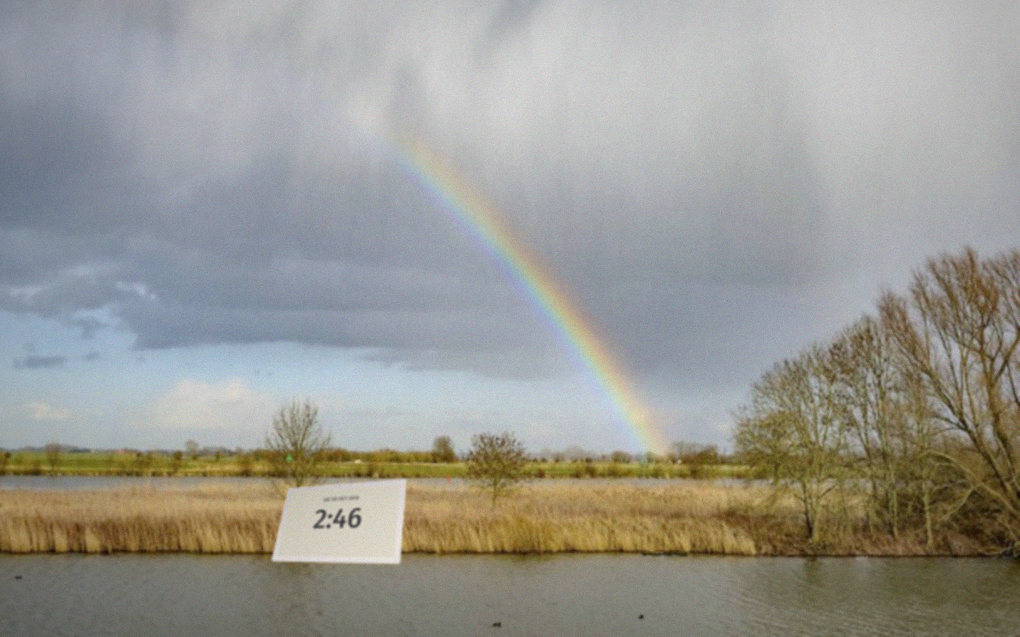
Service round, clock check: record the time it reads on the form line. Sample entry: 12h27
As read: 2h46
